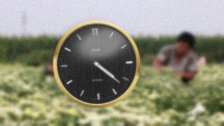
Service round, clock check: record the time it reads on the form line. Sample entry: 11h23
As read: 4h22
